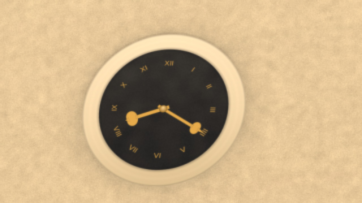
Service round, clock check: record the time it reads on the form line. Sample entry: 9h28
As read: 8h20
